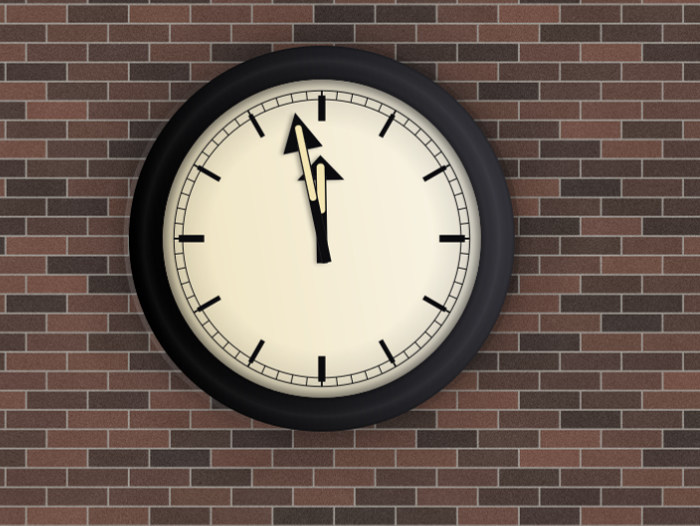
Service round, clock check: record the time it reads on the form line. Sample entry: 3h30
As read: 11h58
